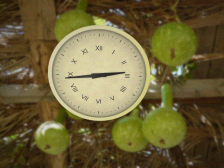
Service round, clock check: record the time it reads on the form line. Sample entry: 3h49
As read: 2h44
